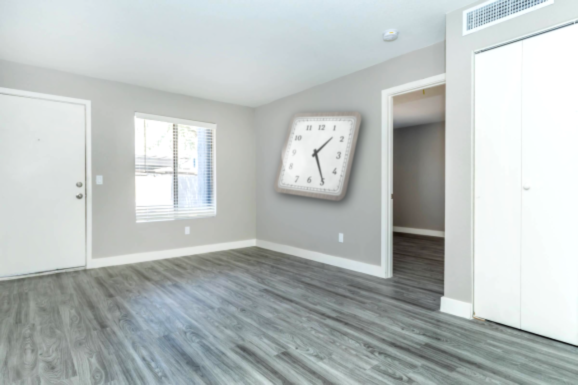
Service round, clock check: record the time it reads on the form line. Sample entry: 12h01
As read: 1h25
